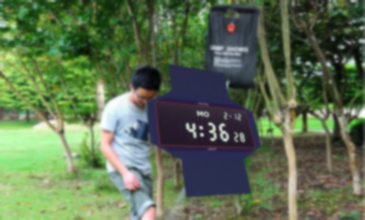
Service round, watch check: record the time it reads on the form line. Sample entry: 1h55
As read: 4h36
